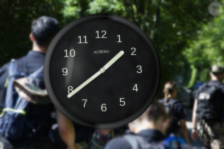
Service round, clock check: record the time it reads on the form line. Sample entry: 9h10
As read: 1h39
